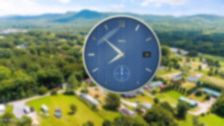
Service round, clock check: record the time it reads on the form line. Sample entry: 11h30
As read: 7h52
